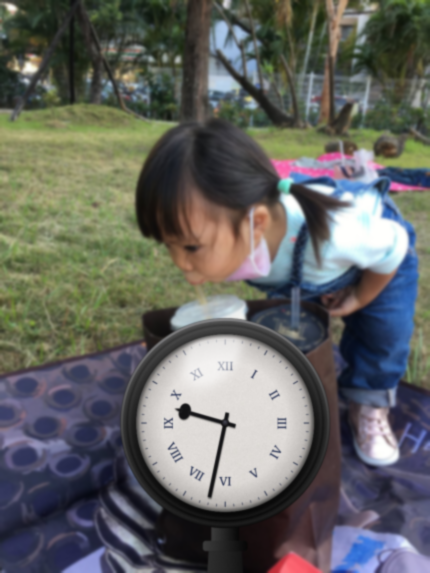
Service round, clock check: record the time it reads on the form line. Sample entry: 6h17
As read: 9h32
